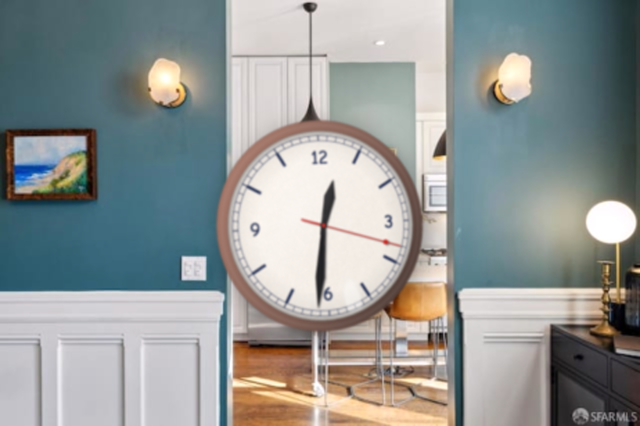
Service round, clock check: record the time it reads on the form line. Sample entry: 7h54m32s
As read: 12h31m18s
